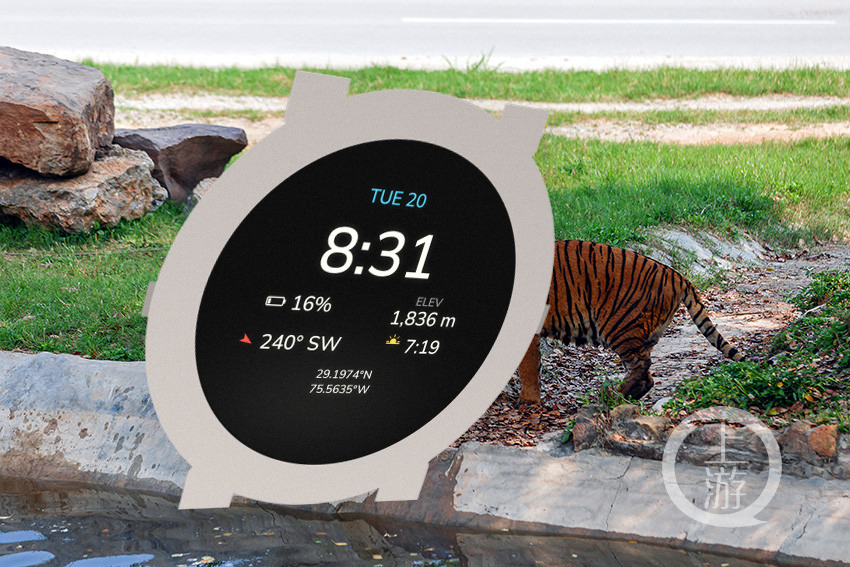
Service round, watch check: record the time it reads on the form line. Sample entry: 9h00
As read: 8h31
